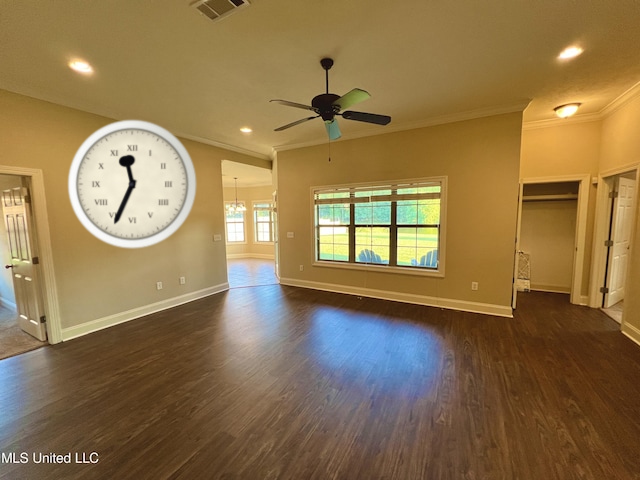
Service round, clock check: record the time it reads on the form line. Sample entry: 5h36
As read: 11h34
